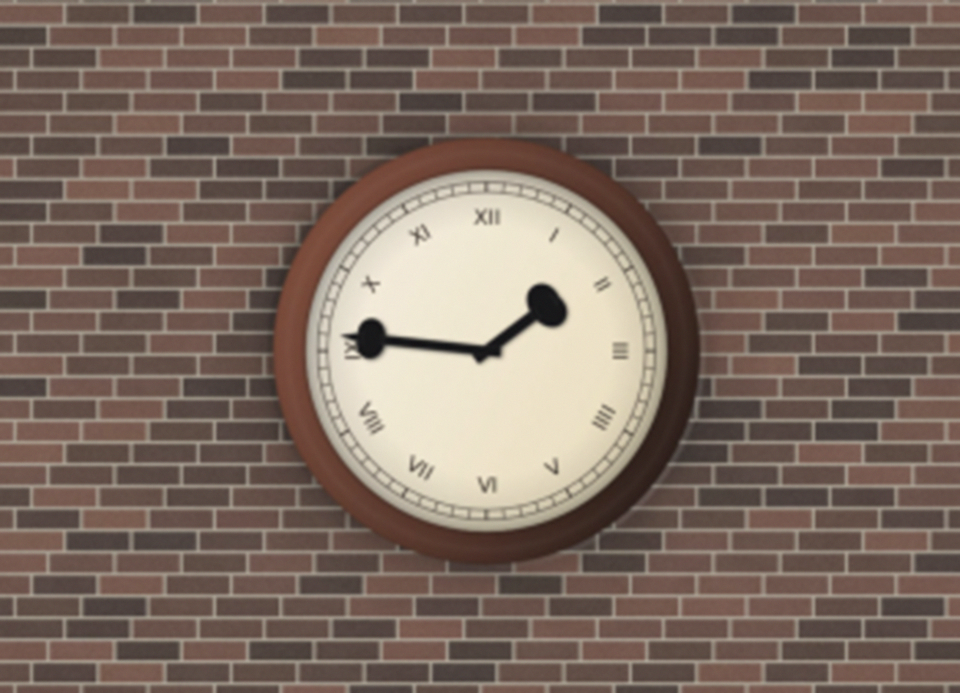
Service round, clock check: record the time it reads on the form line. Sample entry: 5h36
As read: 1h46
